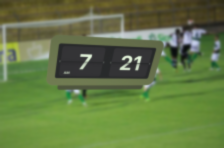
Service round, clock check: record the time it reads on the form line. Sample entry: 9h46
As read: 7h21
